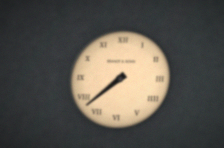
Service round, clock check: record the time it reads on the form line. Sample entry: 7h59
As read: 7h38
